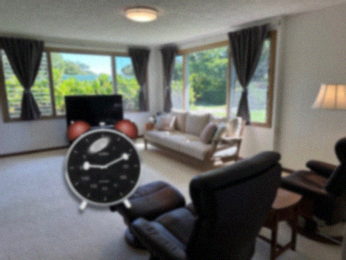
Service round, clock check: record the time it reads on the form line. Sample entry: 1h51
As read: 9h11
